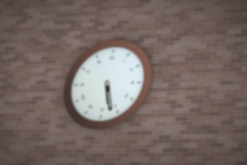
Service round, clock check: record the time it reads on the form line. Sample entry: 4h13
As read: 5h27
